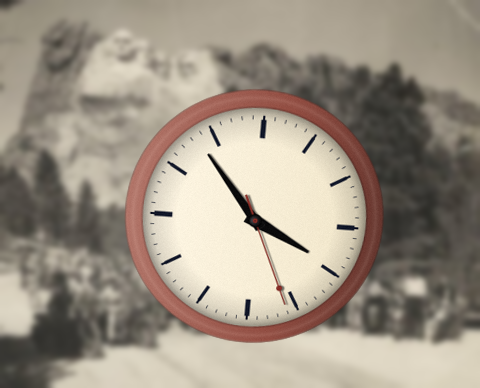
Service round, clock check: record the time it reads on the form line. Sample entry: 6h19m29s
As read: 3h53m26s
